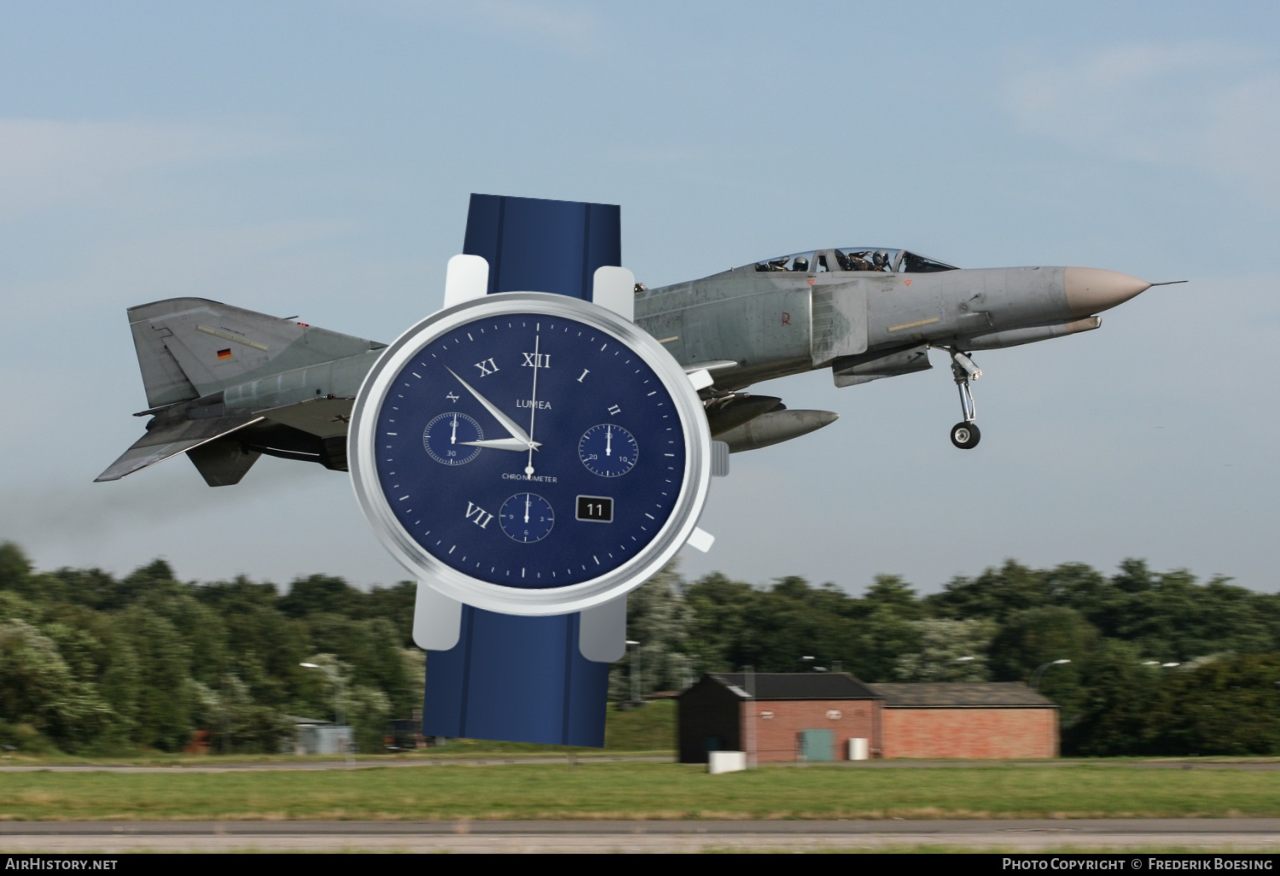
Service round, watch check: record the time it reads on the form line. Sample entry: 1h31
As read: 8h52
